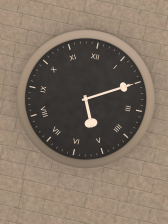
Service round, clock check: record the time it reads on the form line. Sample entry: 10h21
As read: 5h10
